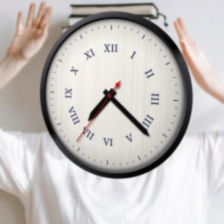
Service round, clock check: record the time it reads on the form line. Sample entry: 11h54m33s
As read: 7h21m36s
